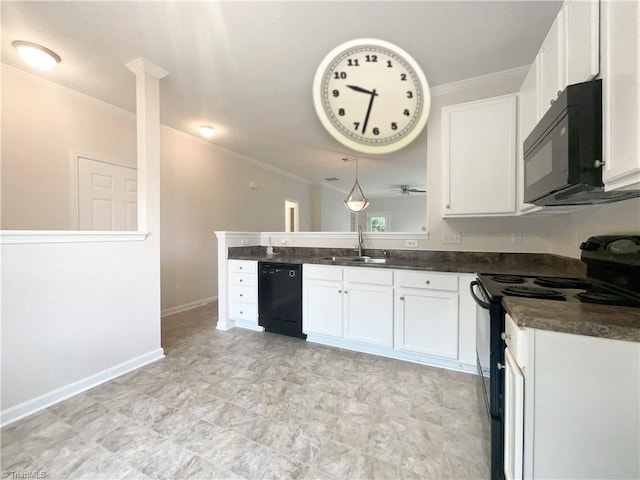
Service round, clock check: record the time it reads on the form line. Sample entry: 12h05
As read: 9h33
